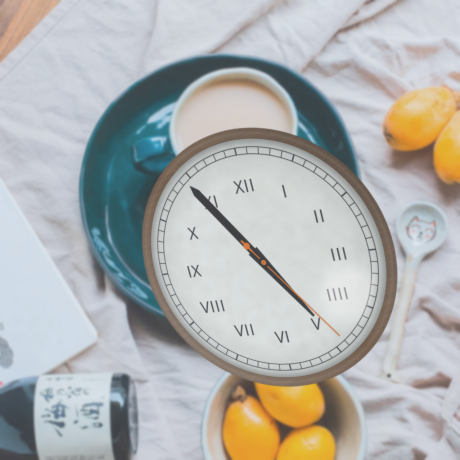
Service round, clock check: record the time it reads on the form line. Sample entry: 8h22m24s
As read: 4h54m24s
